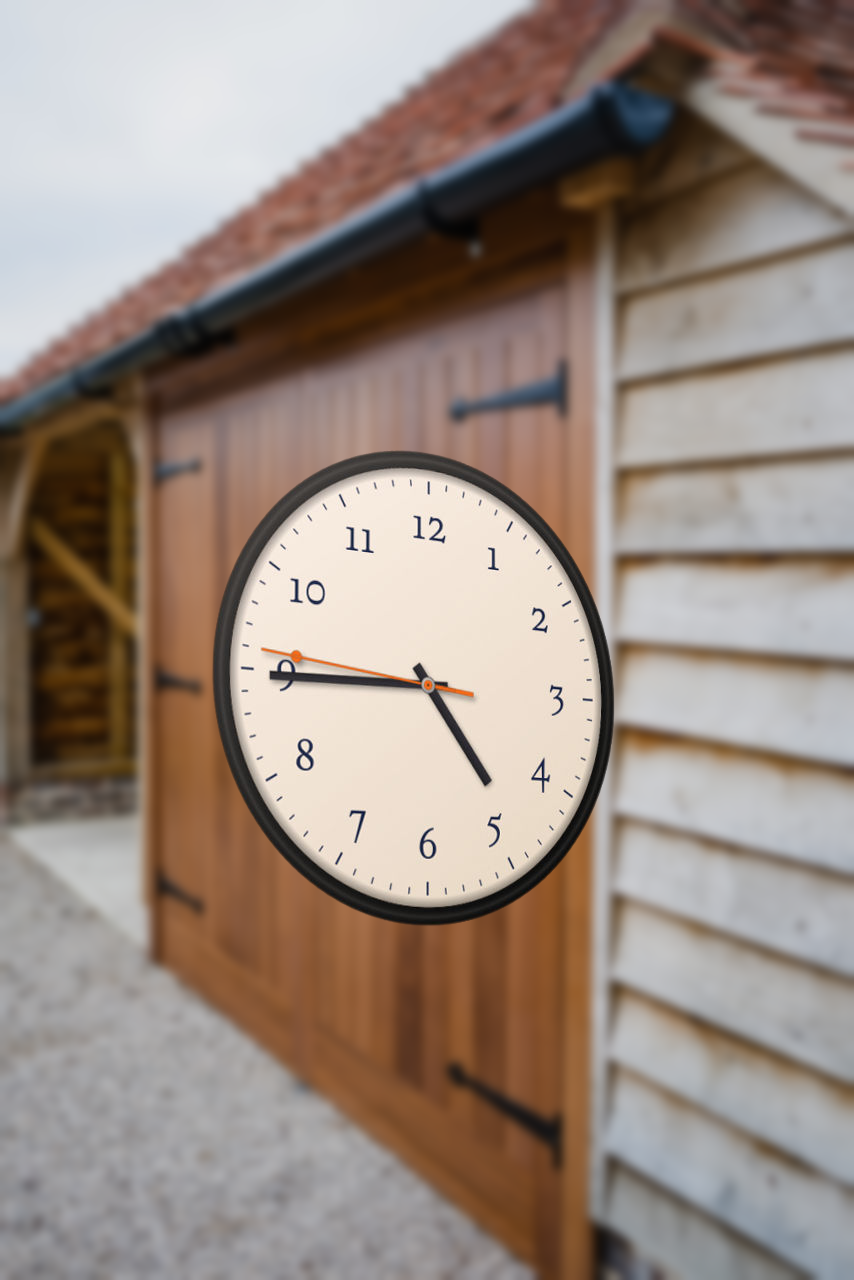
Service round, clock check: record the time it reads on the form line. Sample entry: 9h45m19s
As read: 4h44m46s
